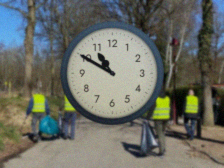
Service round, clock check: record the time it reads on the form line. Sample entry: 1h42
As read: 10h50
